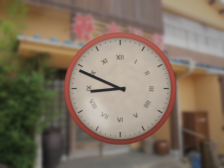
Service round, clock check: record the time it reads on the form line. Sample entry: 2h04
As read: 8h49
